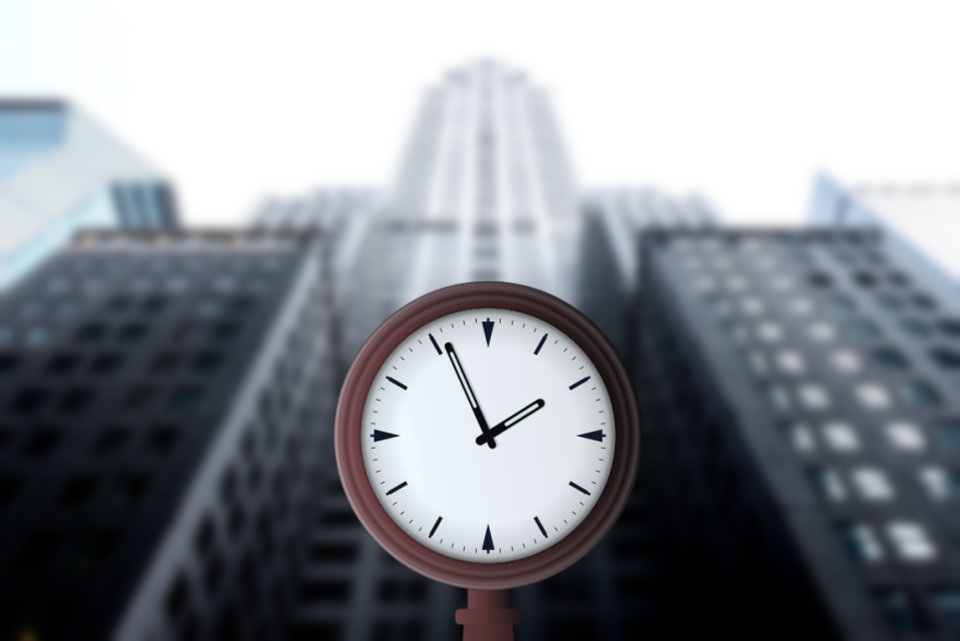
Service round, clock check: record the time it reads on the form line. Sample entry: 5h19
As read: 1h56
